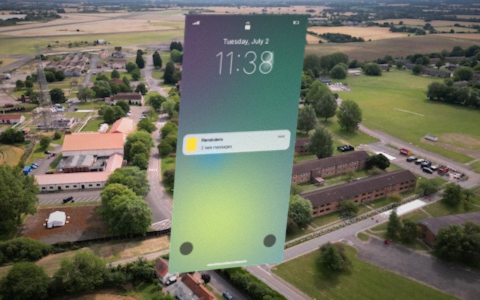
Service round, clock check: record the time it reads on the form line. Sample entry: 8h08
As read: 11h38
